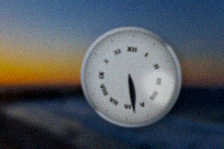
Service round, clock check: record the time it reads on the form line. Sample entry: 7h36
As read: 5h28
